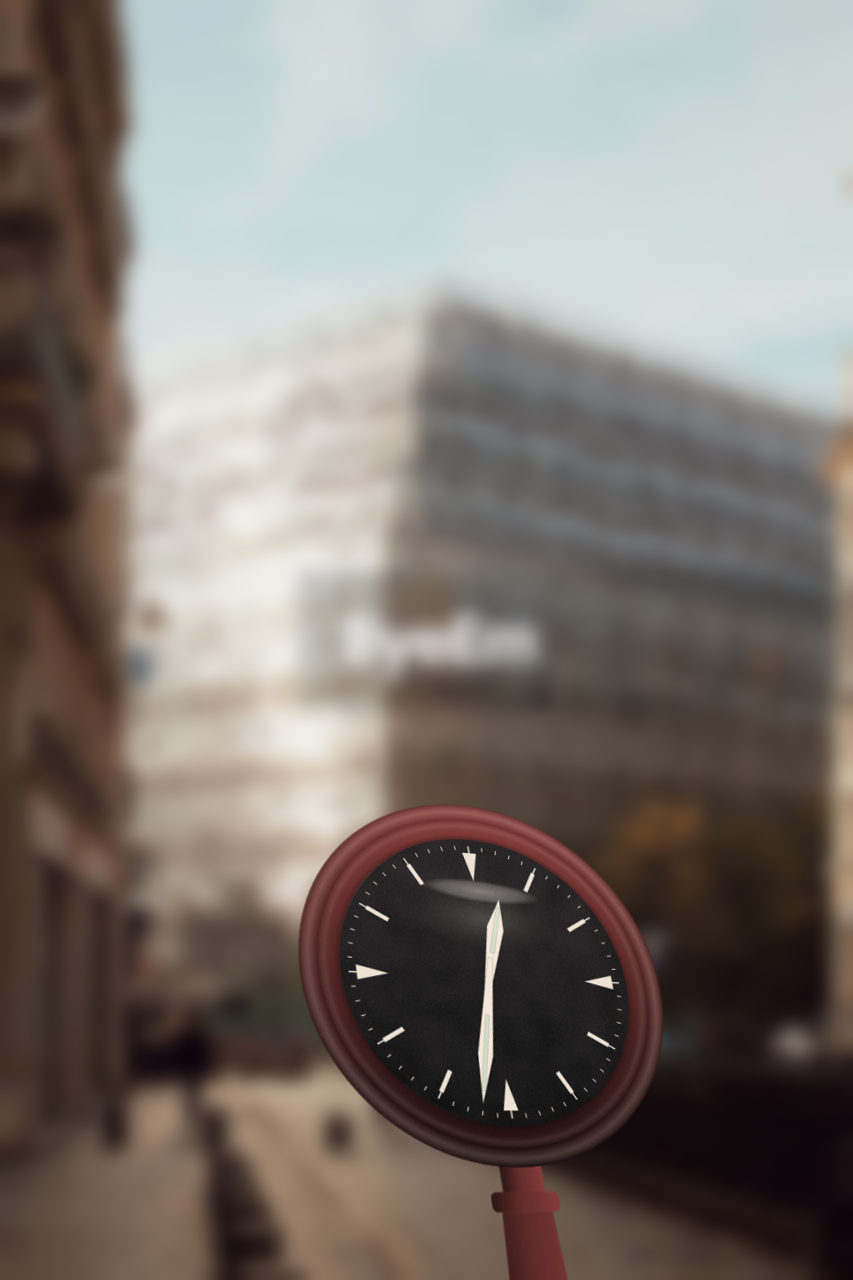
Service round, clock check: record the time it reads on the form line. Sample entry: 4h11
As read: 12h32
